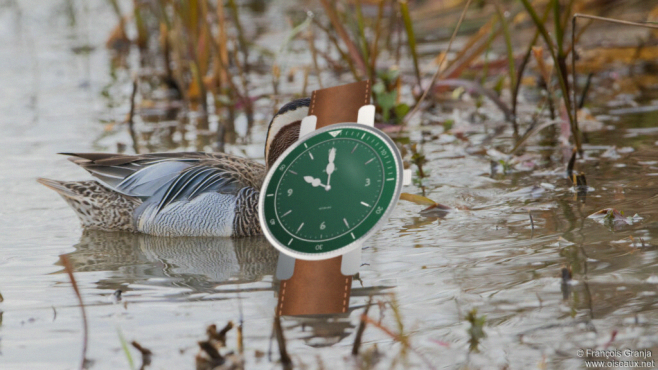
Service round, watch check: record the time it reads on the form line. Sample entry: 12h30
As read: 10h00
